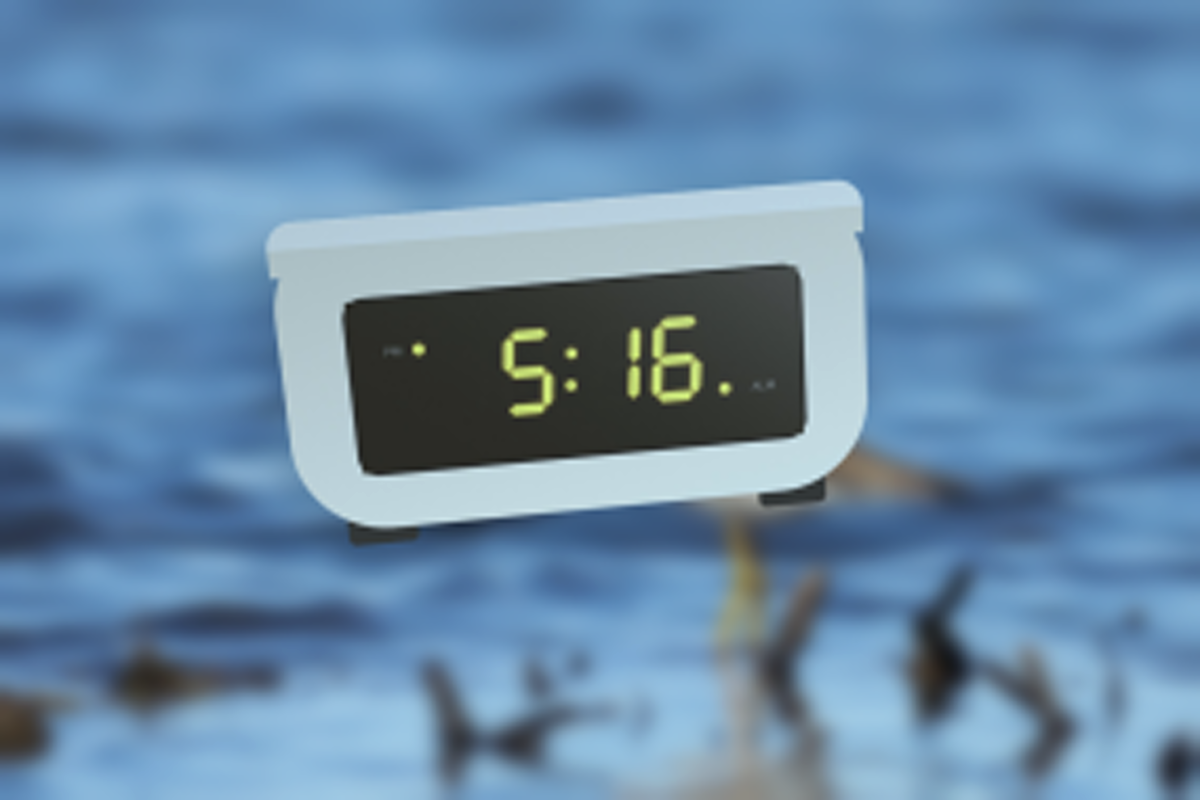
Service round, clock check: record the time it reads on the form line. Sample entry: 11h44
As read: 5h16
